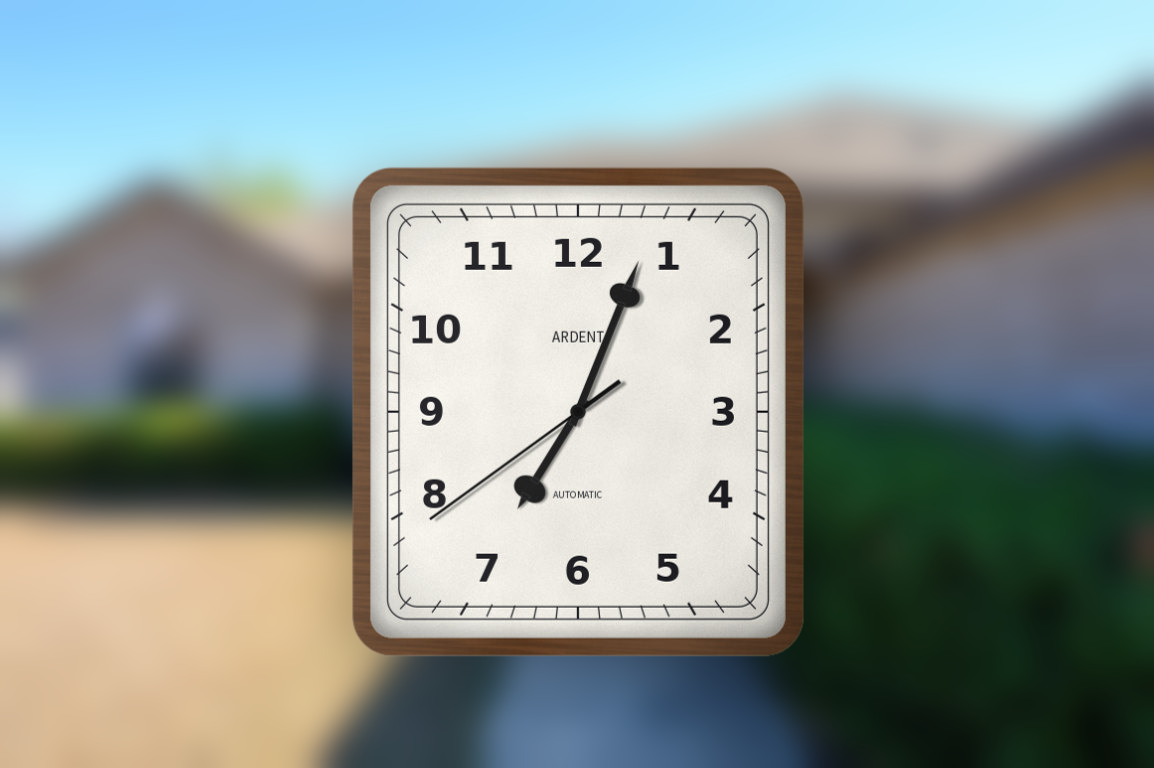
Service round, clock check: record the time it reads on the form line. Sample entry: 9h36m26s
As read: 7h03m39s
